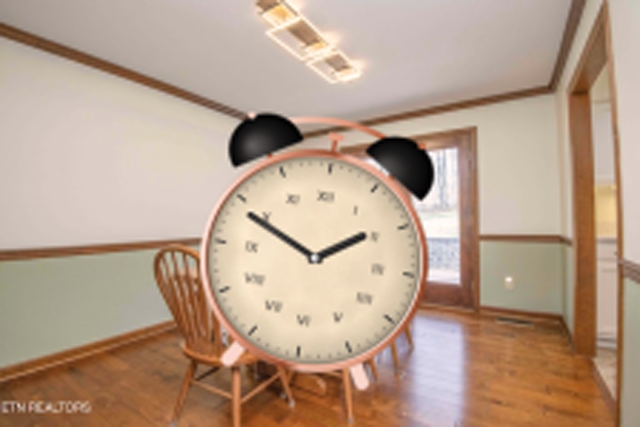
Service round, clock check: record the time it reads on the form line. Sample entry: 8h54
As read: 1h49
